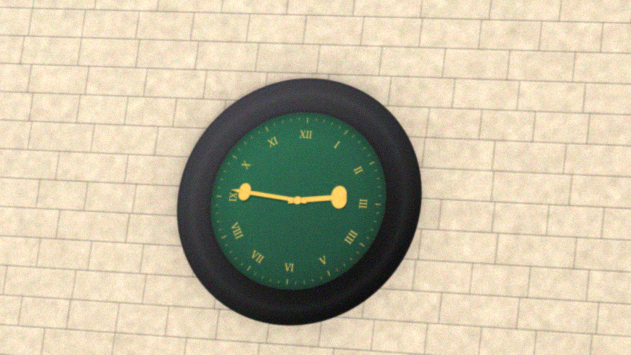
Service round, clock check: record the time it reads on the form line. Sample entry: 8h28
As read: 2h46
